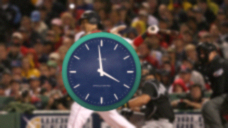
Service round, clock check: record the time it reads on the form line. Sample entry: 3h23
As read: 3h59
